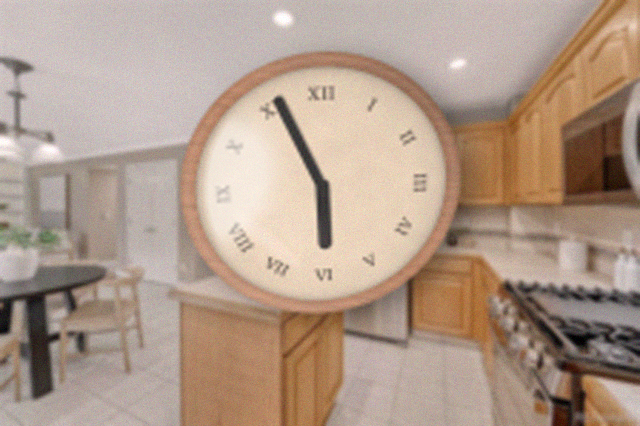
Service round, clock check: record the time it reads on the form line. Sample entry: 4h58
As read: 5h56
